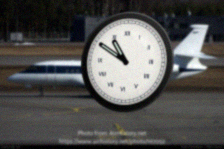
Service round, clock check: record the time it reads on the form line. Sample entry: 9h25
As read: 10h50
